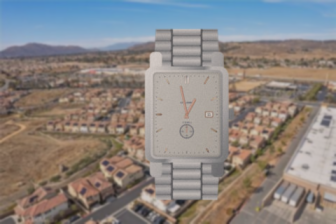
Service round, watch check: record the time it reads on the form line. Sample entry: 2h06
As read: 12h58
